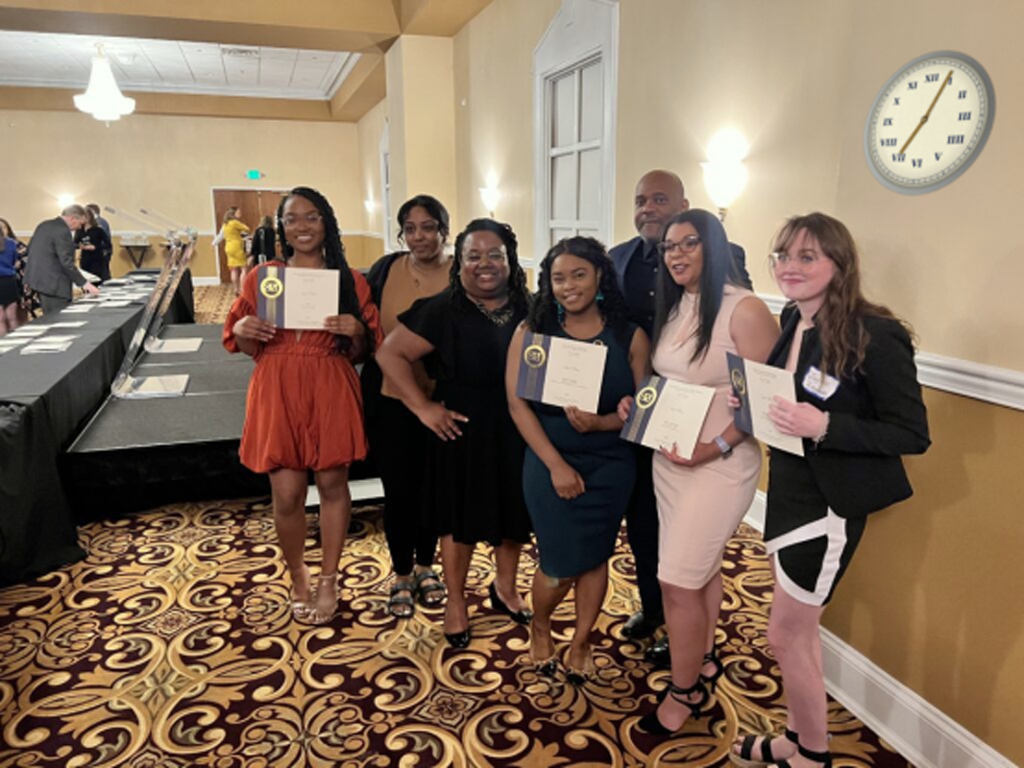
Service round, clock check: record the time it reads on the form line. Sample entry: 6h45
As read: 7h04
